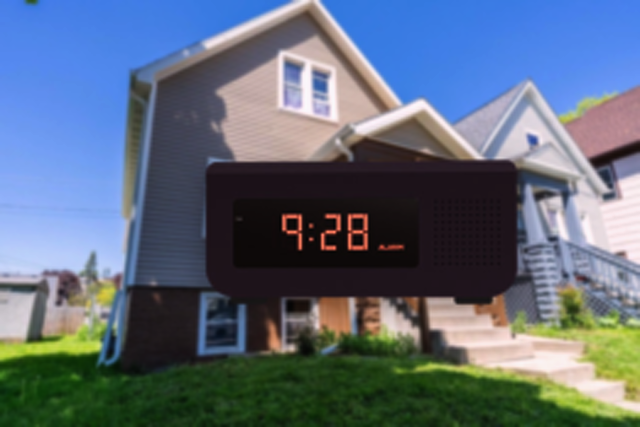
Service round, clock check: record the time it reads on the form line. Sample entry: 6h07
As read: 9h28
